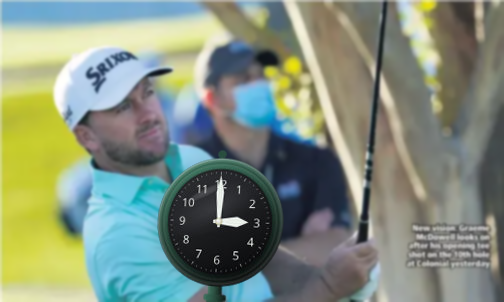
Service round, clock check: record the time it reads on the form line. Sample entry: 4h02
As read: 3h00
